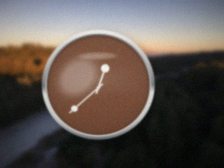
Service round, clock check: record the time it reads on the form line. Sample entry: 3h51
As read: 12h38
